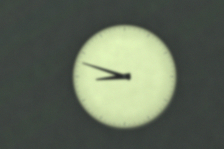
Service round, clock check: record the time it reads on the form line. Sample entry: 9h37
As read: 8h48
